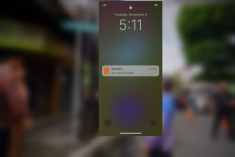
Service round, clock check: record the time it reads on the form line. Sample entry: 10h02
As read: 5h11
